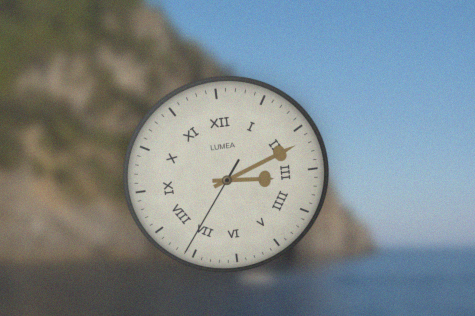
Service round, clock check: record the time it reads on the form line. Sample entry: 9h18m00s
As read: 3h11m36s
